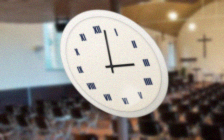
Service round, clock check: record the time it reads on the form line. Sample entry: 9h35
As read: 3h02
